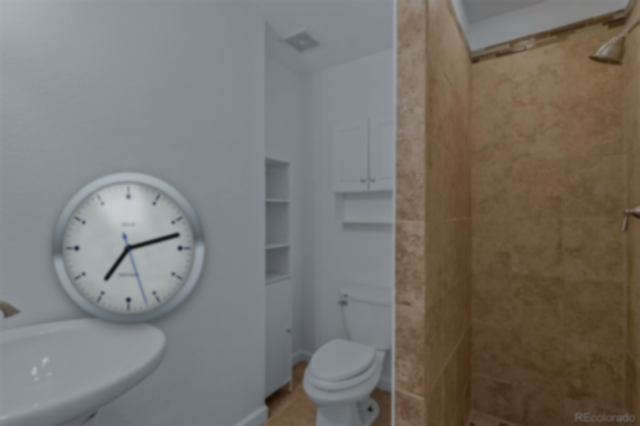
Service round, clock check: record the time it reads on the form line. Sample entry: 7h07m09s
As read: 7h12m27s
